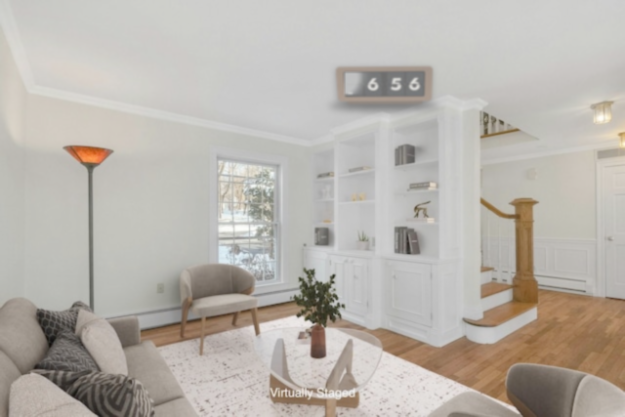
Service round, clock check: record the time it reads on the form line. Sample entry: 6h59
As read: 6h56
